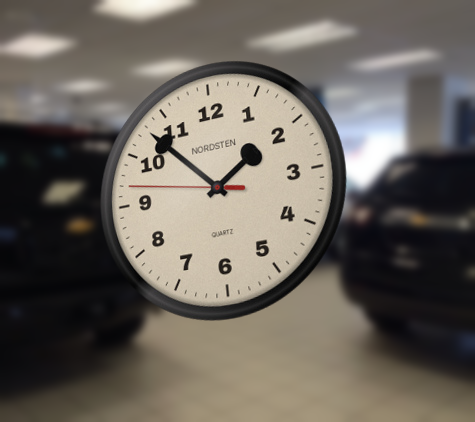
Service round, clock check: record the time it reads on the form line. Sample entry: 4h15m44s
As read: 1h52m47s
